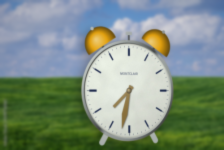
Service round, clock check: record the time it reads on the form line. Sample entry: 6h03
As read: 7h32
